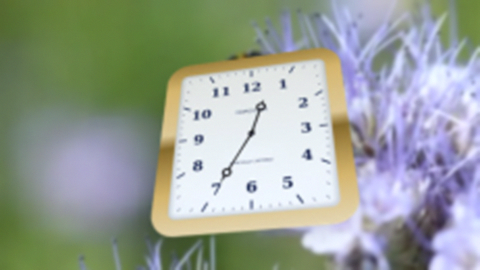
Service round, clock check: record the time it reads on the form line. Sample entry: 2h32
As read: 12h35
